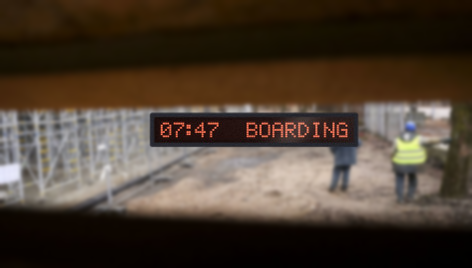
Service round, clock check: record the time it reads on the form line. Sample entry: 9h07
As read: 7h47
